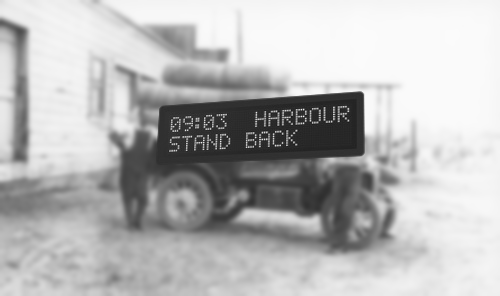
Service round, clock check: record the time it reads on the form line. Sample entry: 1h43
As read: 9h03
